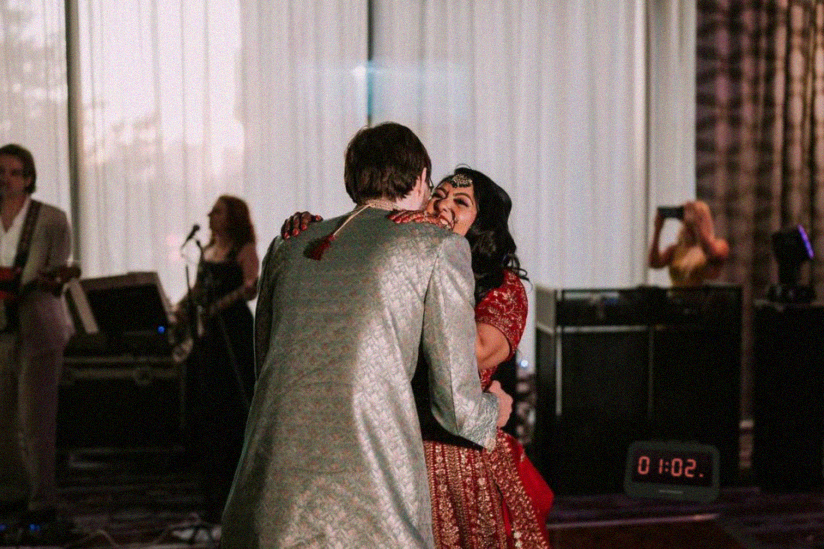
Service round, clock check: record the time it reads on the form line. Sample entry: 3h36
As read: 1h02
